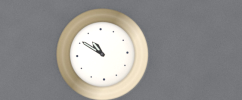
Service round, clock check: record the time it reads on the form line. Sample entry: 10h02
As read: 10h51
